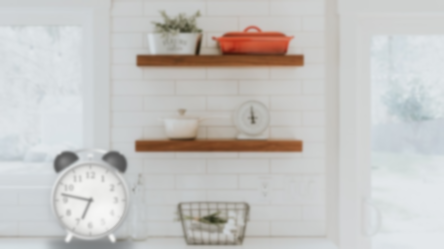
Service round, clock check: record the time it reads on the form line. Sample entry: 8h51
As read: 6h47
